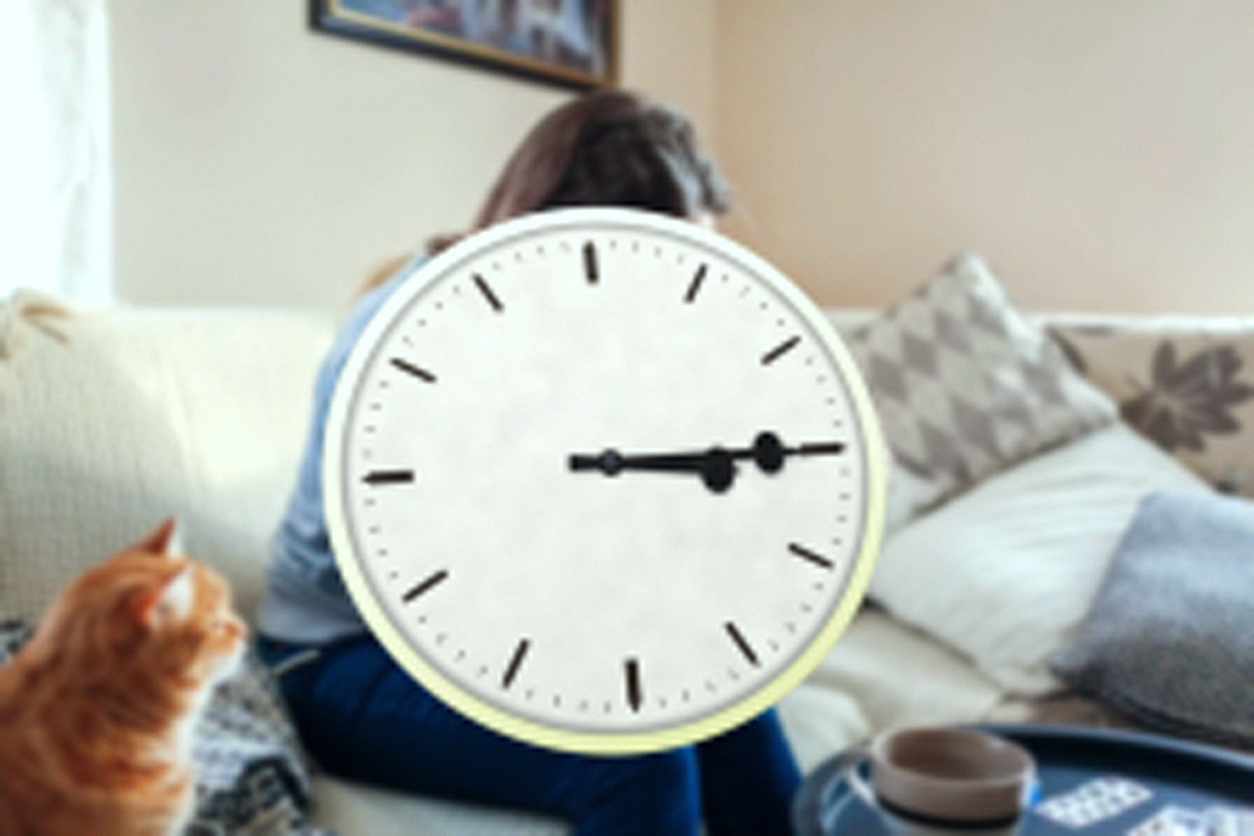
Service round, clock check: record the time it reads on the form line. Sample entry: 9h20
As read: 3h15
